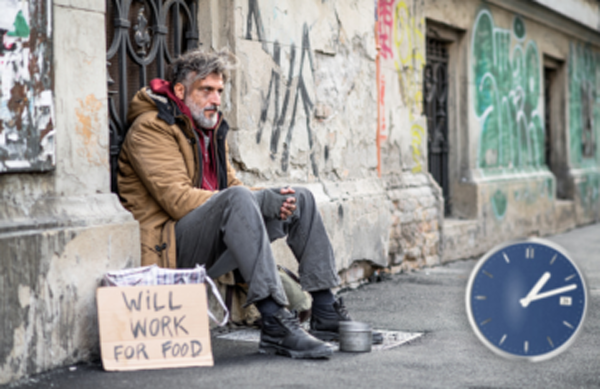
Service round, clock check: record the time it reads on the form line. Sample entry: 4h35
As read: 1h12
